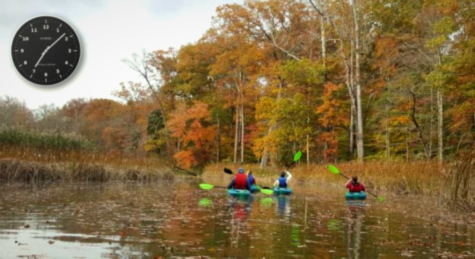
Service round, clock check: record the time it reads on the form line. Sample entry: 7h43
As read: 7h08
